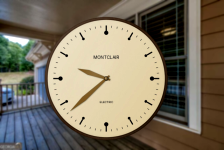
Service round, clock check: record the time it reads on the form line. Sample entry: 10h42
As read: 9h38
